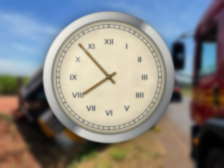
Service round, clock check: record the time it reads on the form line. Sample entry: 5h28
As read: 7h53
